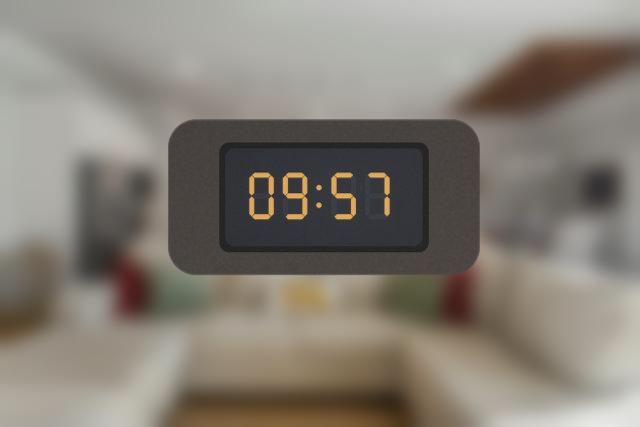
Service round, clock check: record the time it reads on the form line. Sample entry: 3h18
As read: 9h57
